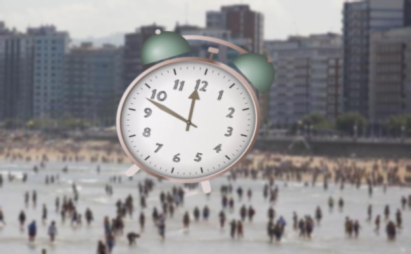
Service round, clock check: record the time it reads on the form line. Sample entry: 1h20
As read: 11h48
